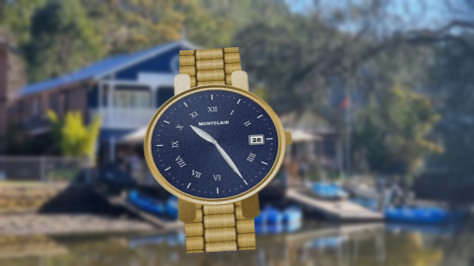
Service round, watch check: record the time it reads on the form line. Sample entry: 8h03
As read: 10h25
